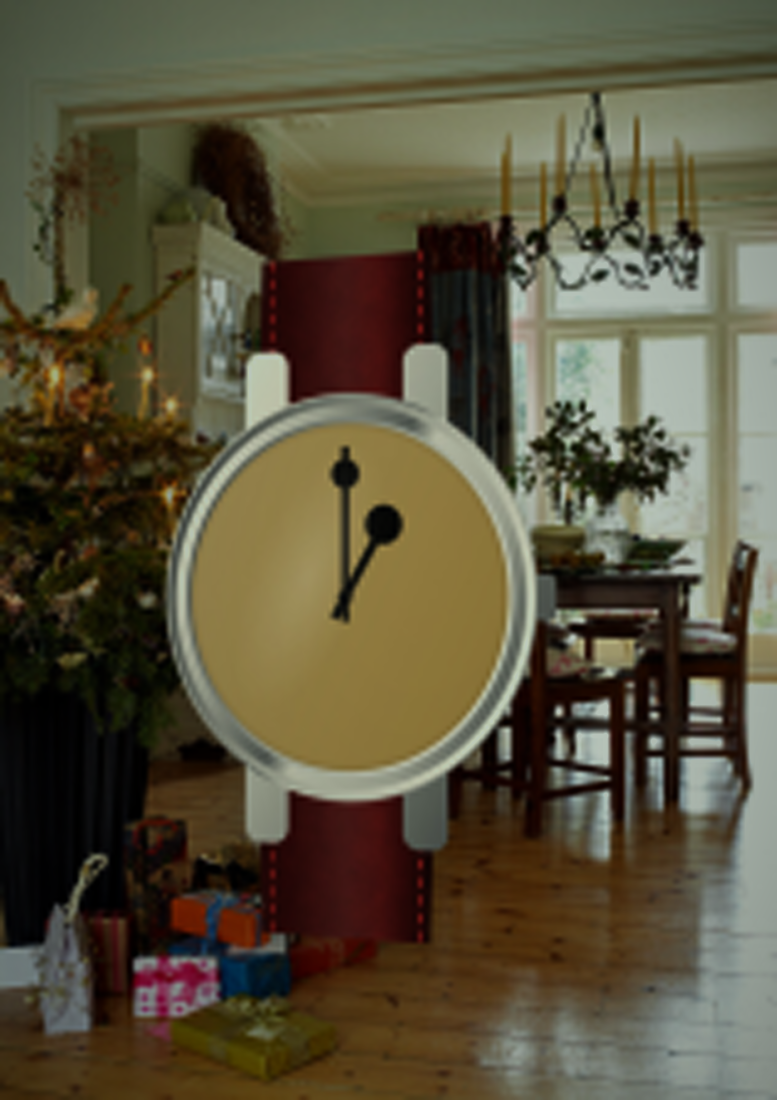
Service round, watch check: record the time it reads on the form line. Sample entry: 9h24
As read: 1h00
